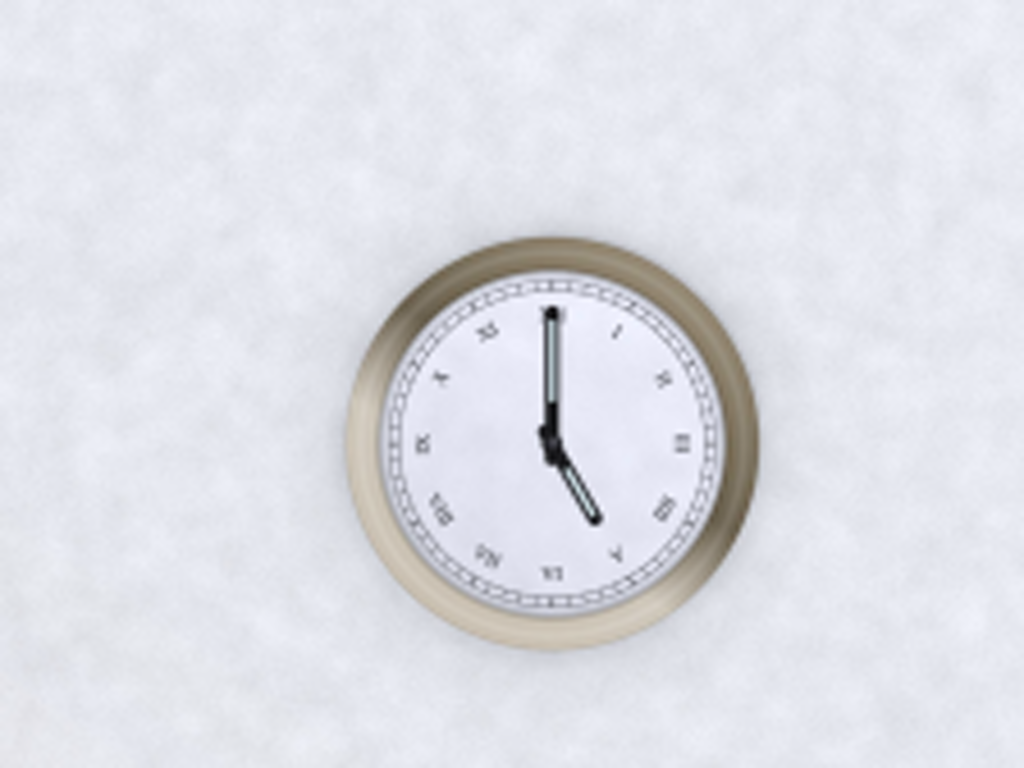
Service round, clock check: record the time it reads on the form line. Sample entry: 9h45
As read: 5h00
